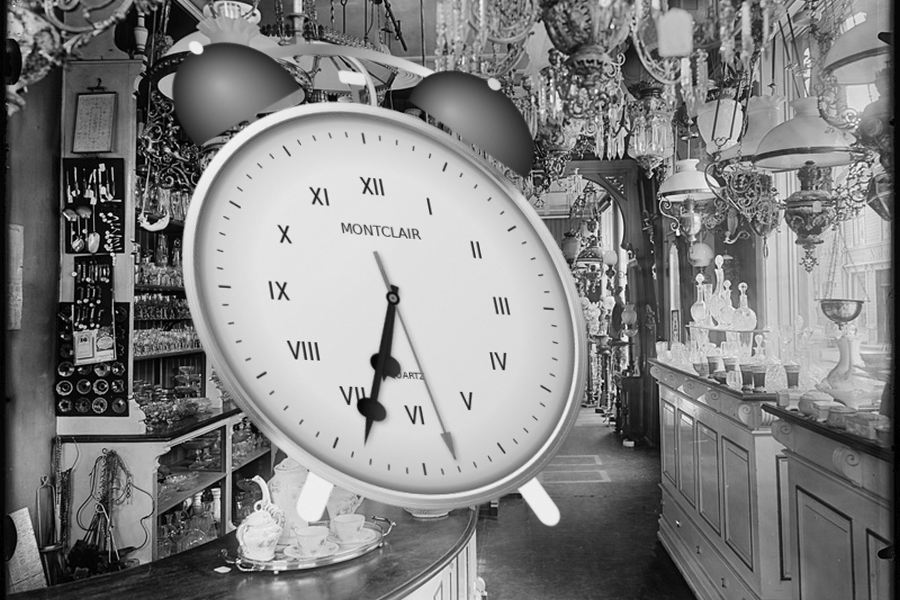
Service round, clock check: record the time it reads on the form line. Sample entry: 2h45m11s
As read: 6h33m28s
